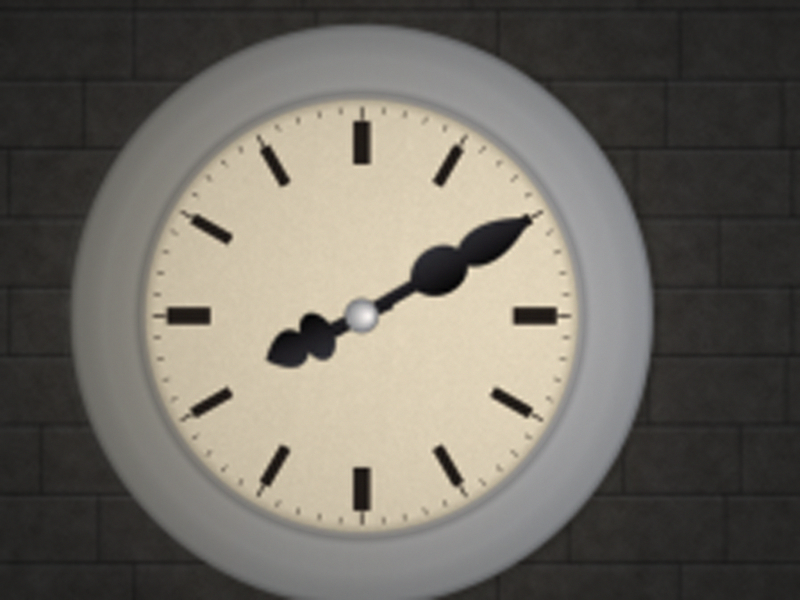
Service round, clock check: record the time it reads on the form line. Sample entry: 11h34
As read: 8h10
